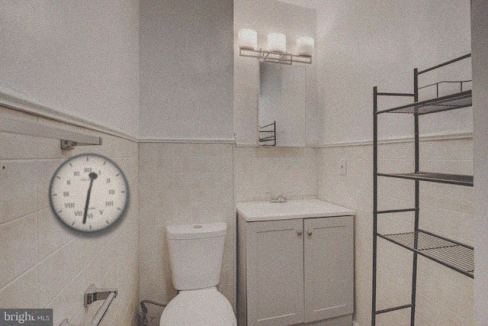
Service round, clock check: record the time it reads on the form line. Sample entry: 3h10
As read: 12h32
